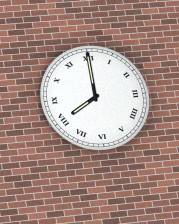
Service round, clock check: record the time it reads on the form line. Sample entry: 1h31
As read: 8h00
